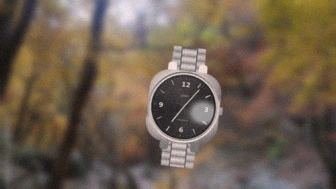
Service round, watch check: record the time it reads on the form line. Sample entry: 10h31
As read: 7h06
